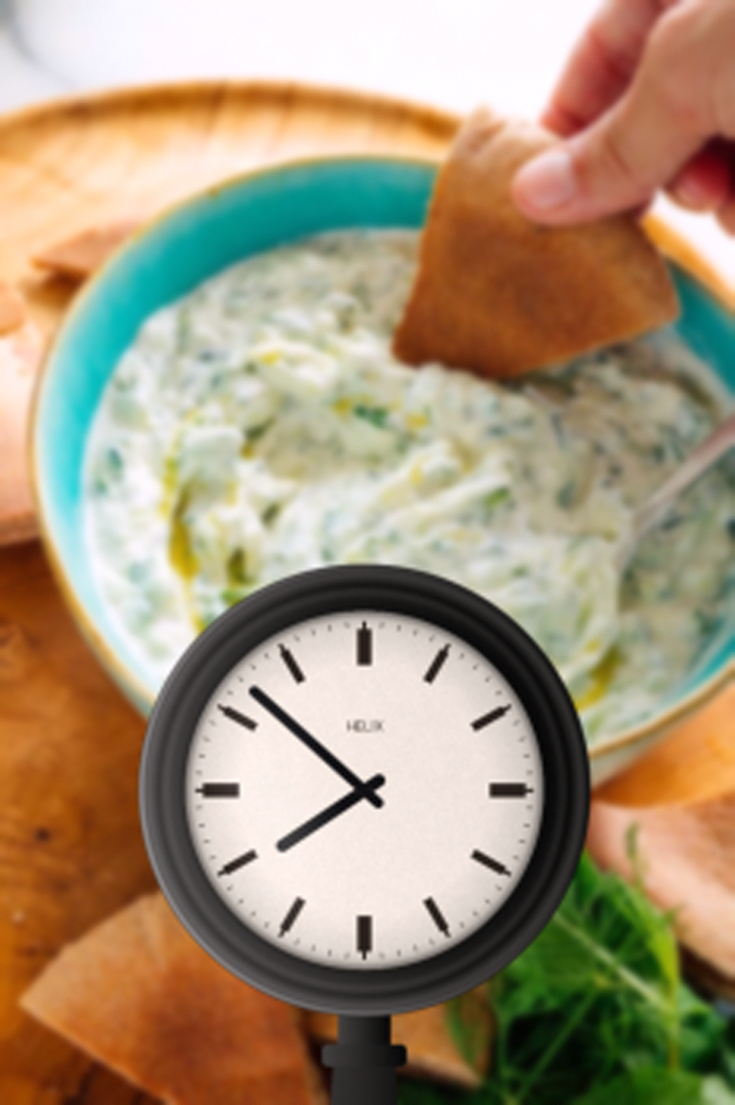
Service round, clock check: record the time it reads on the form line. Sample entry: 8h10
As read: 7h52
